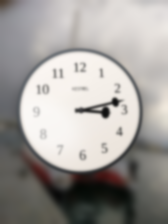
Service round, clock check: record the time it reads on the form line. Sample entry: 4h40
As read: 3h13
